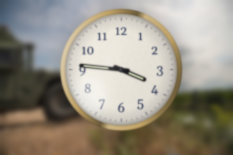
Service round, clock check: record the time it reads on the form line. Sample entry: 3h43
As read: 3h46
